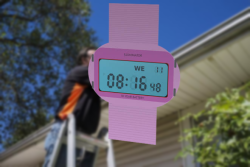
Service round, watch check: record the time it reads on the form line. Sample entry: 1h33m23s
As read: 8h16m48s
